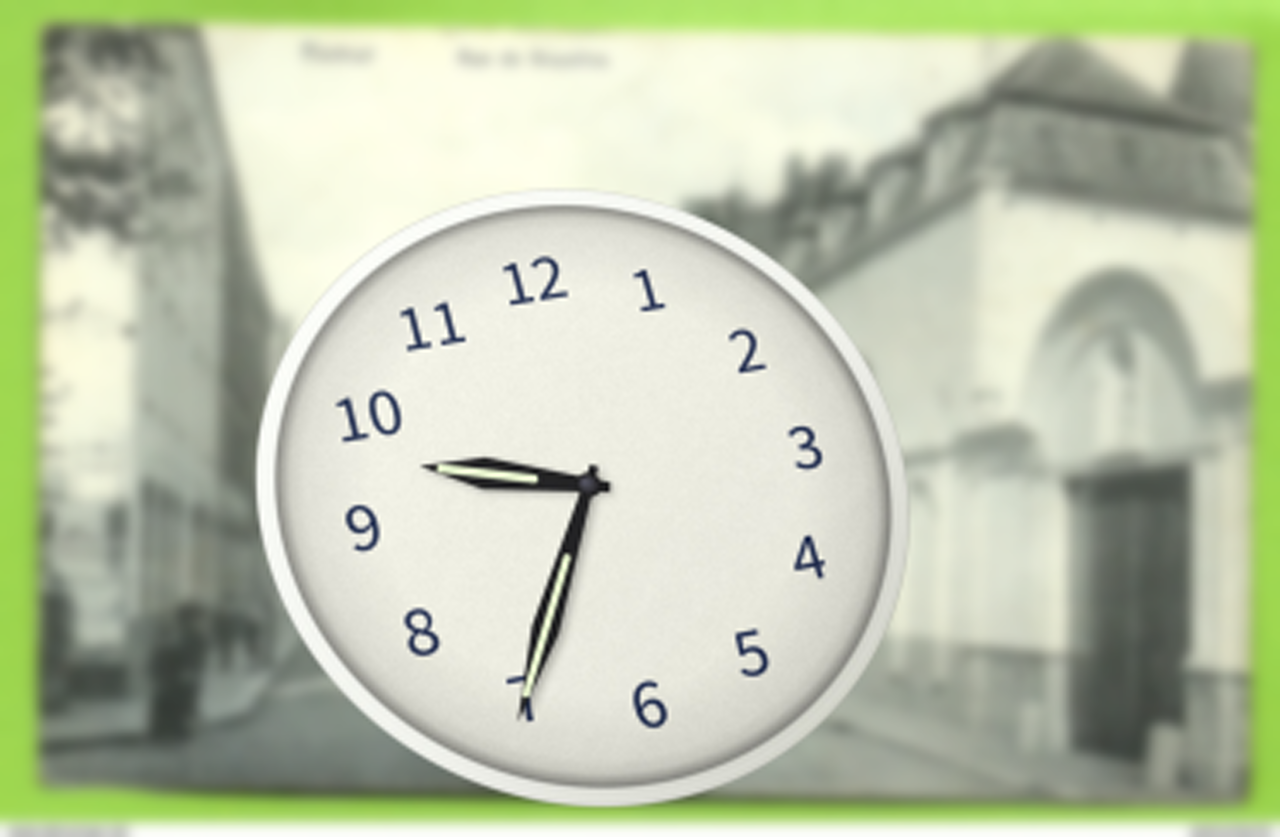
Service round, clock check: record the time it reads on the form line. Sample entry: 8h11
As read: 9h35
